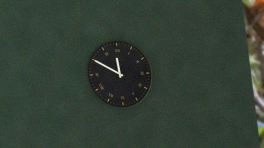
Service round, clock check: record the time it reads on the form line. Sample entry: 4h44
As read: 11h50
